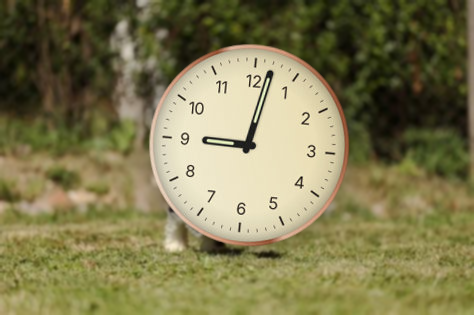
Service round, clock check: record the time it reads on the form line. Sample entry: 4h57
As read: 9h02
